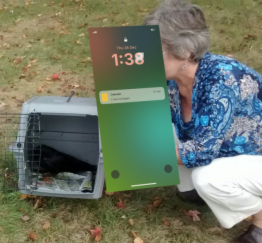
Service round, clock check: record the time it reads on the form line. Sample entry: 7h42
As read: 1h38
